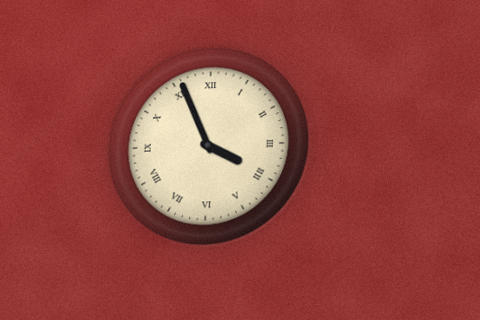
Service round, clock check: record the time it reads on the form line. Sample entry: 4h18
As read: 3h56
